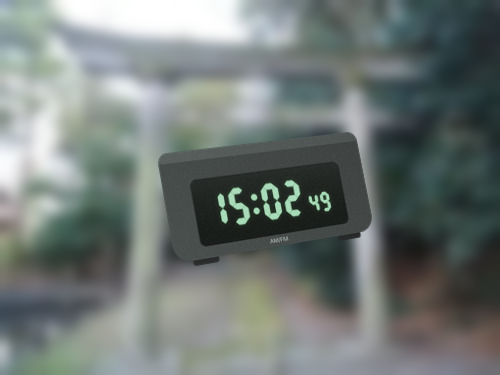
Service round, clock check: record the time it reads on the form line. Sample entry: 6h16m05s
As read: 15h02m49s
